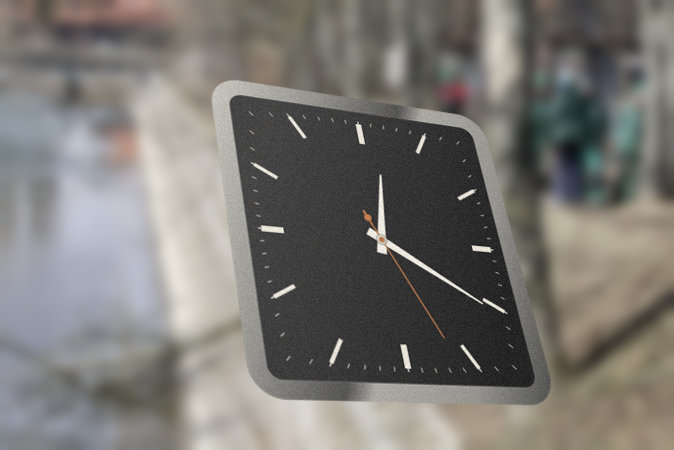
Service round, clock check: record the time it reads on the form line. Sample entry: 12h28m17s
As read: 12h20m26s
